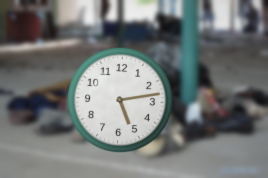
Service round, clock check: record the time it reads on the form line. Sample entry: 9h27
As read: 5h13
